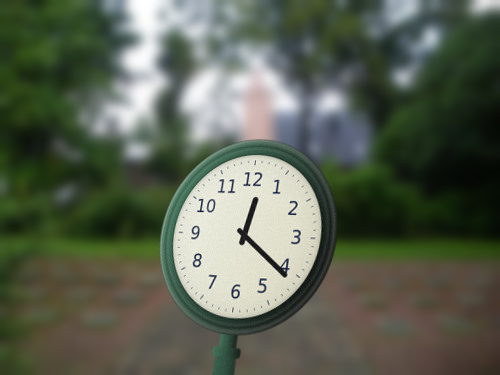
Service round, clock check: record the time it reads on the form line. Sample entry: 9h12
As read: 12h21
